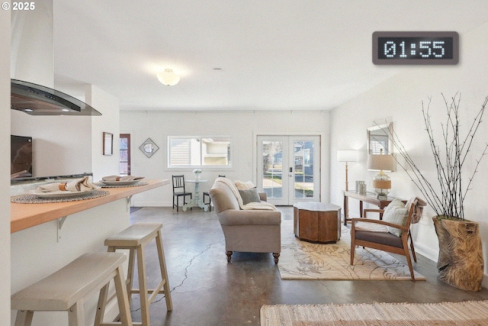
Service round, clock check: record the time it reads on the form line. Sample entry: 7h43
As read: 1h55
